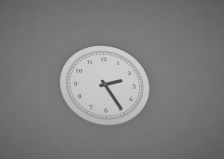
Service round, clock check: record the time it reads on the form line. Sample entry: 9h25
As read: 2h25
